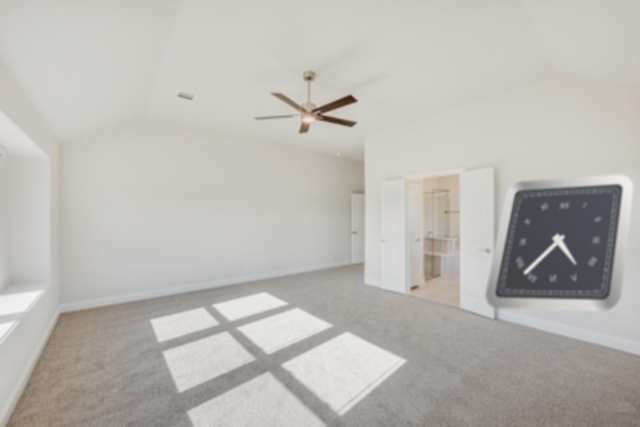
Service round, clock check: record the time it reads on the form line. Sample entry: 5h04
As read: 4h37
